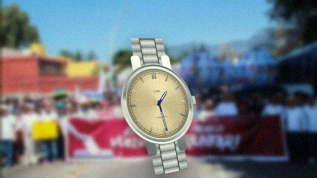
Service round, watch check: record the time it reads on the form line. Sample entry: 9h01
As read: 1h29
